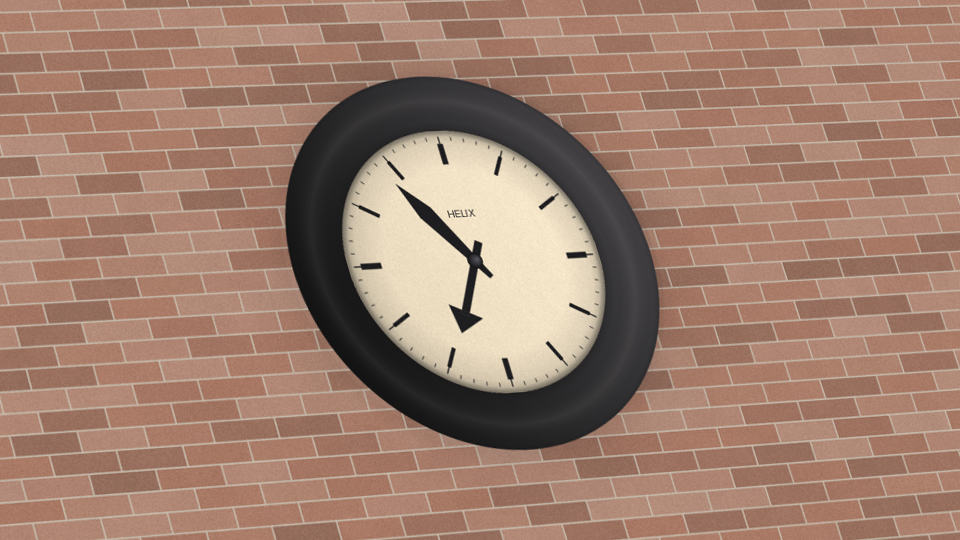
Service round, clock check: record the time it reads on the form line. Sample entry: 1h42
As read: 6h54
